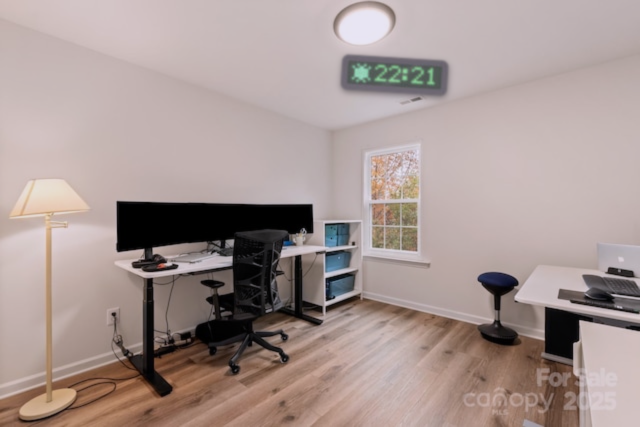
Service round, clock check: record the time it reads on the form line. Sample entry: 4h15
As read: 22h21
